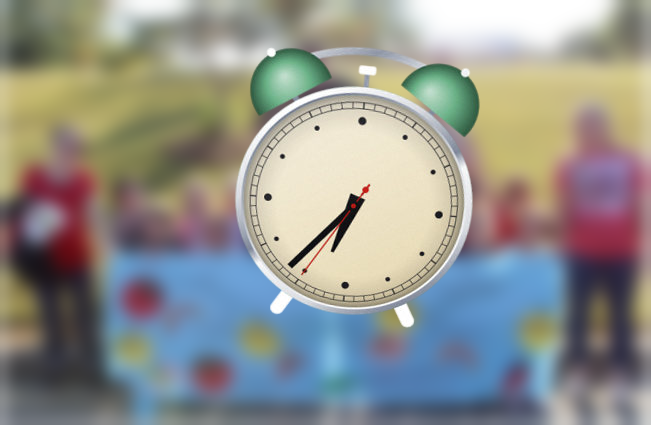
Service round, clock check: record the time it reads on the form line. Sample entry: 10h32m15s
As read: 6h36m35s
